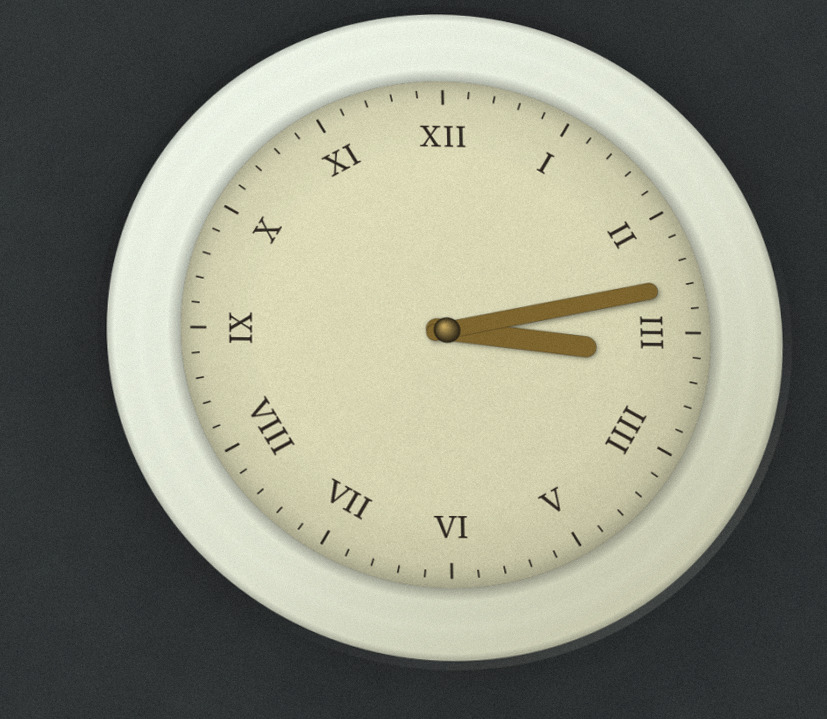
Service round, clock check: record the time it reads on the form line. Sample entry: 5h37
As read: 3h13
